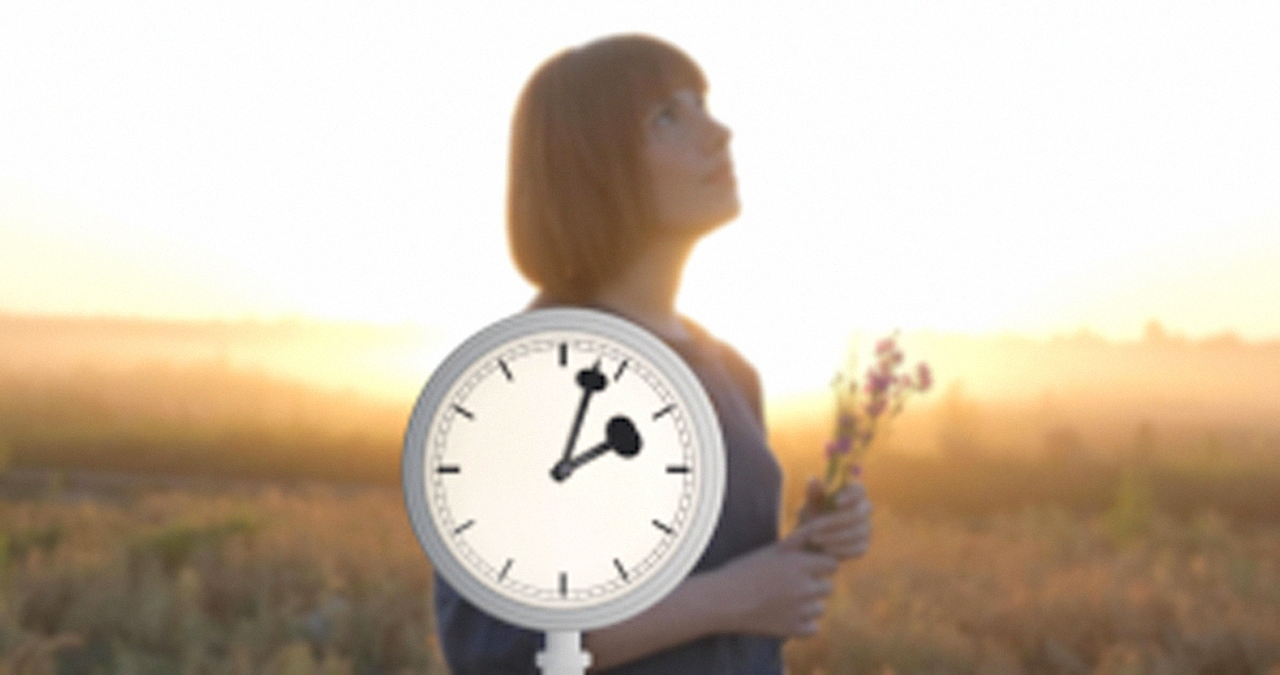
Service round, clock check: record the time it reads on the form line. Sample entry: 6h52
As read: 2h03
